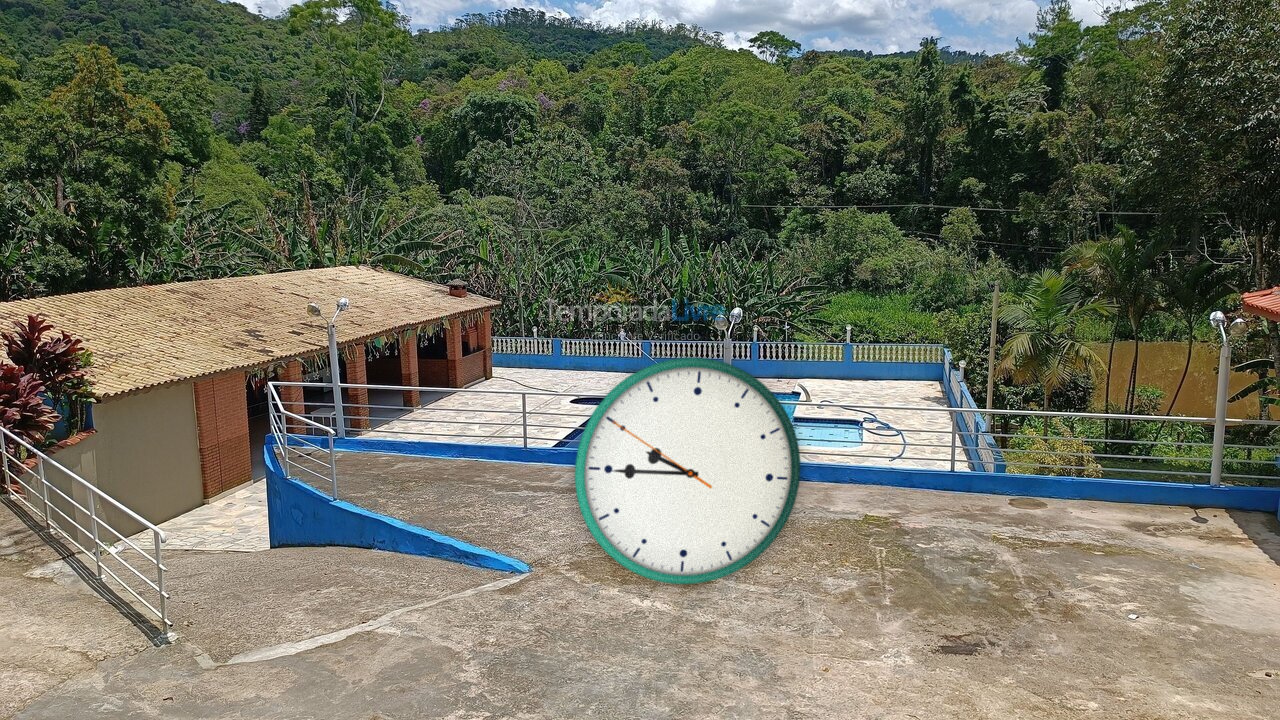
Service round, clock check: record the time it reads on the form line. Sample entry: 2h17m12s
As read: 9h44m50s
